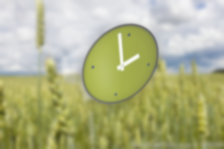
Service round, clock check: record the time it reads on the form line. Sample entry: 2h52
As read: 1h57
